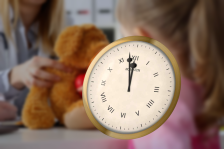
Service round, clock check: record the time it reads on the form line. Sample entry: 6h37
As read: 11h58
